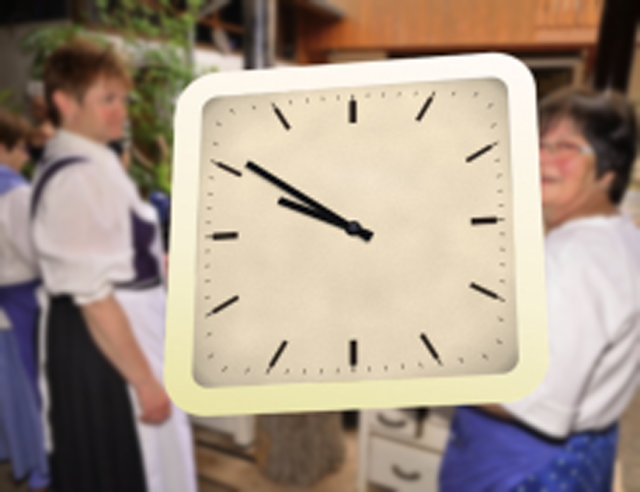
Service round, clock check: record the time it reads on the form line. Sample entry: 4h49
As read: 9h51
